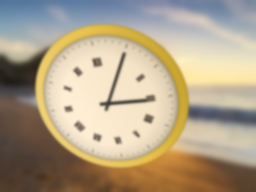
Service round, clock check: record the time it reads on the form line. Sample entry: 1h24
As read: 3h05
